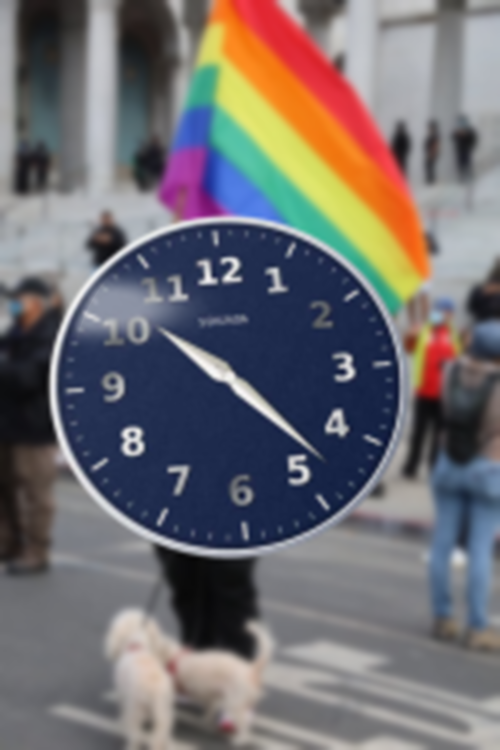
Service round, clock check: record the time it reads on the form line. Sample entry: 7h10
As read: 10h23
